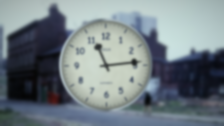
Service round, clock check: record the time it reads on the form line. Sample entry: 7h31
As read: 11h14
